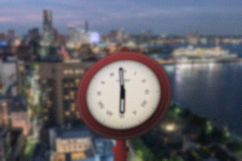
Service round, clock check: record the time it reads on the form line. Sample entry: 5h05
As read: 5h59
